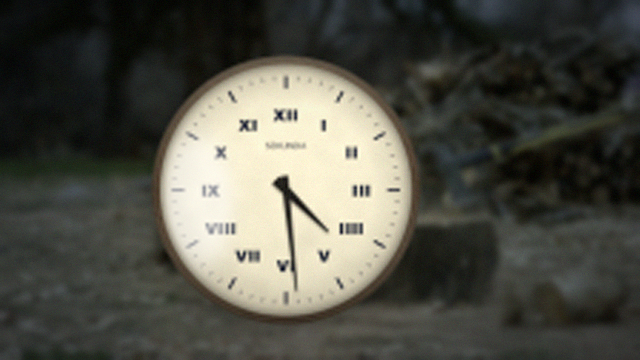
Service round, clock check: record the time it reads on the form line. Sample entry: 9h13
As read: 4h29
